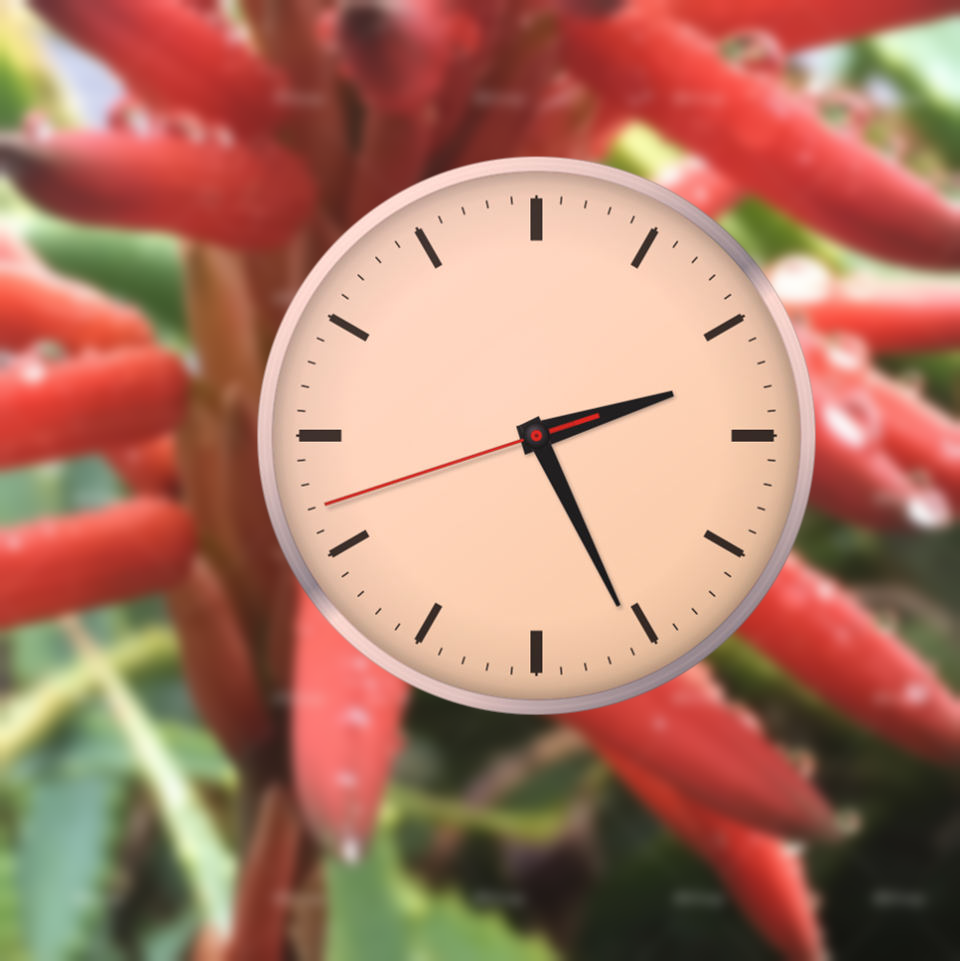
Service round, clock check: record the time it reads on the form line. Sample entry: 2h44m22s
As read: 2h25m42s
